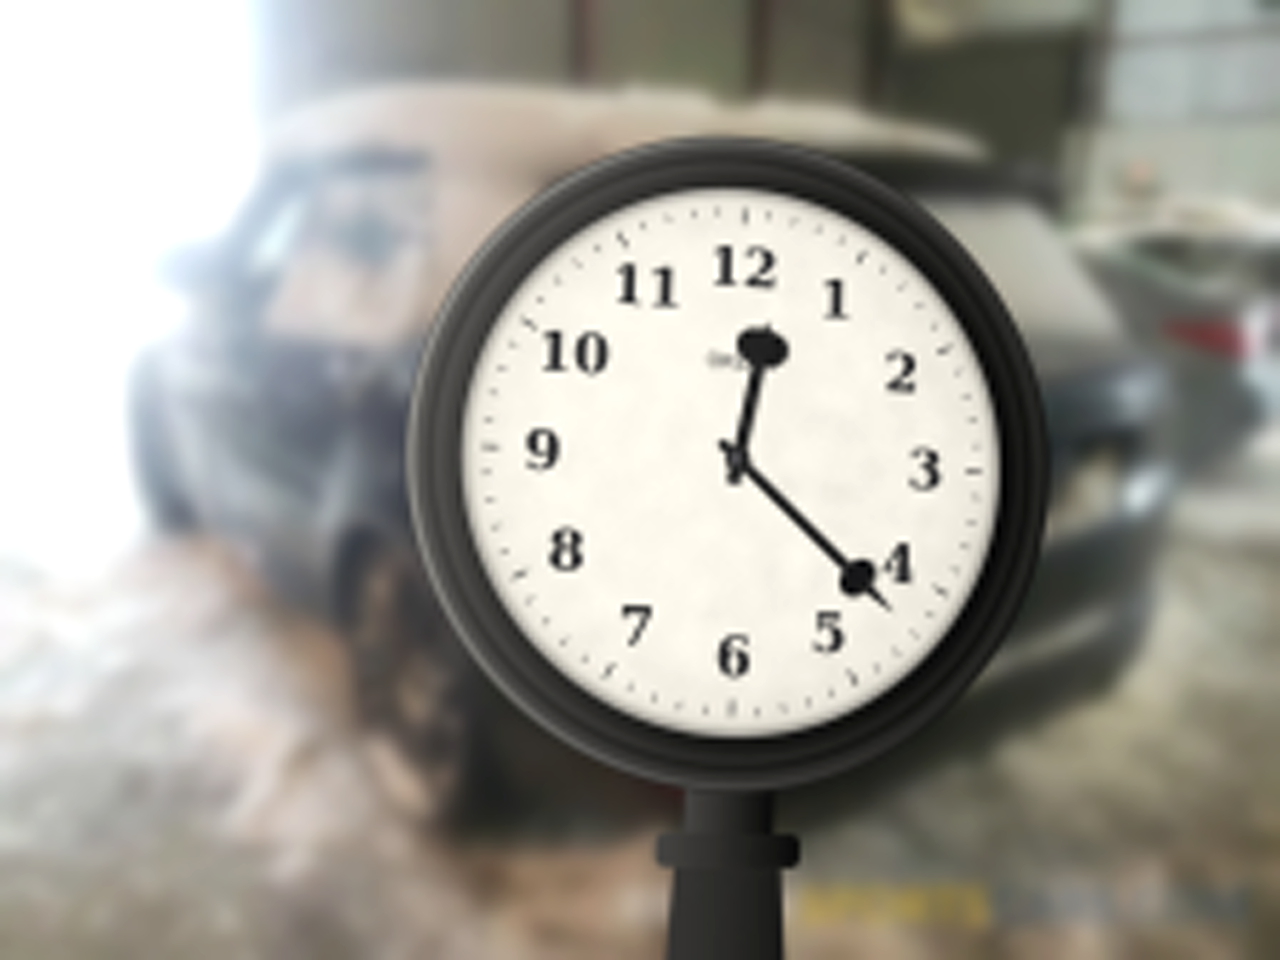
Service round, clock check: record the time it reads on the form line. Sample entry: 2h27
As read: 12h22
